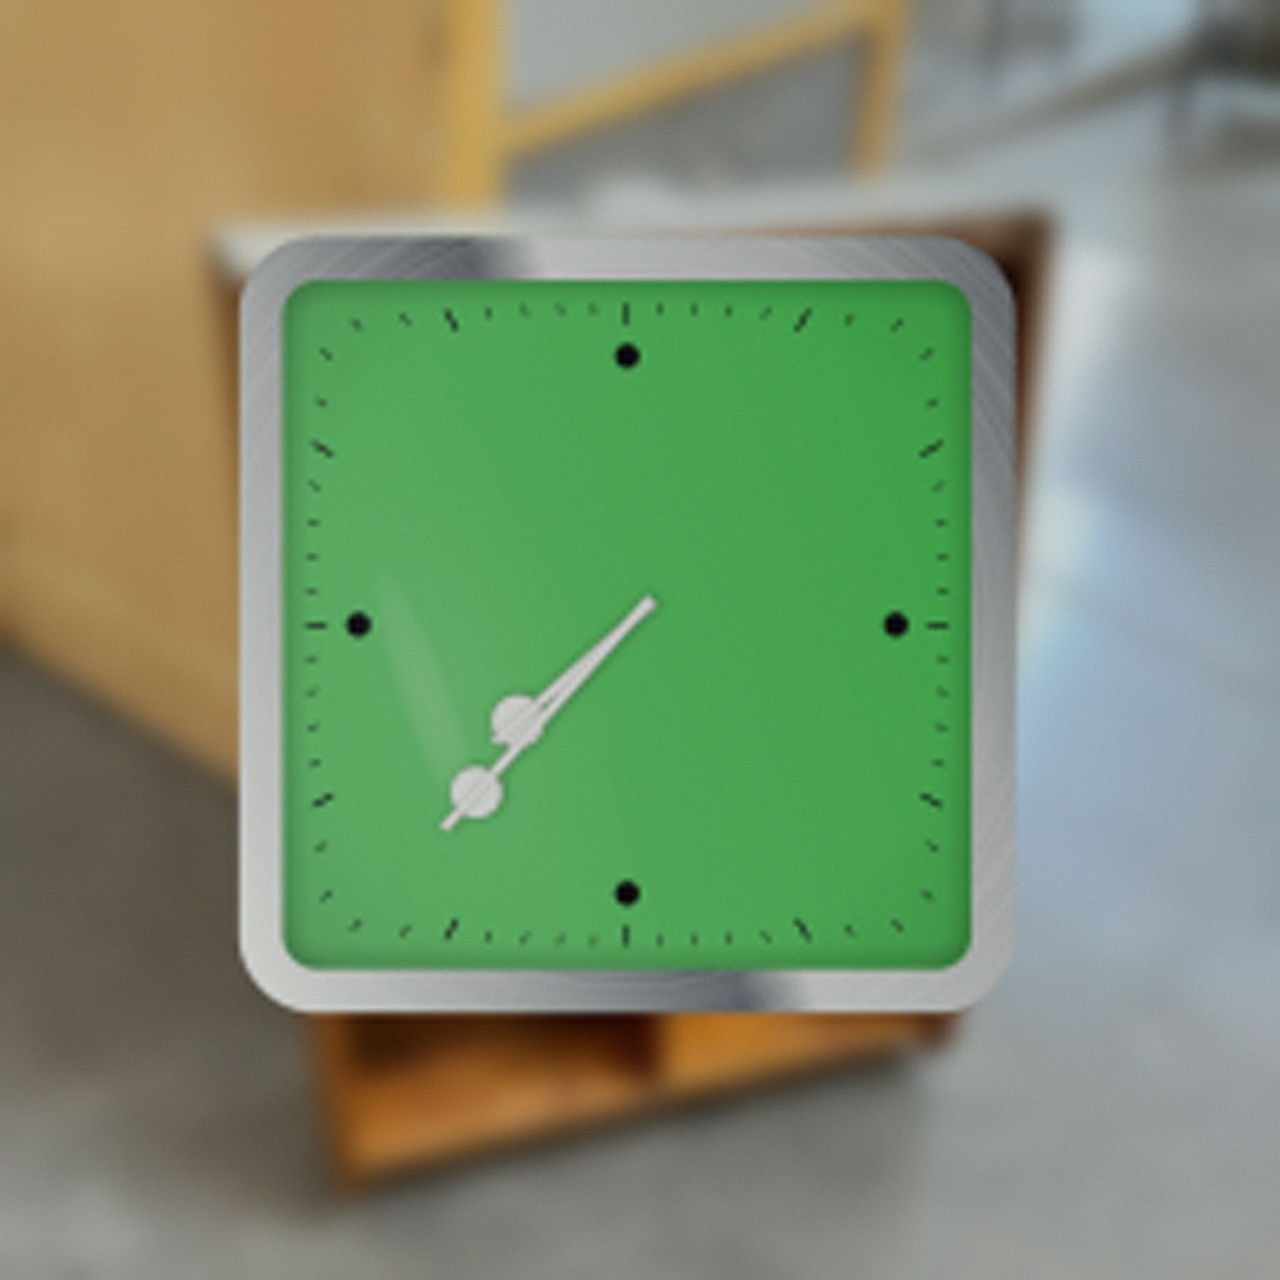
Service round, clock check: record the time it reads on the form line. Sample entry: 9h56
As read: 7h37
